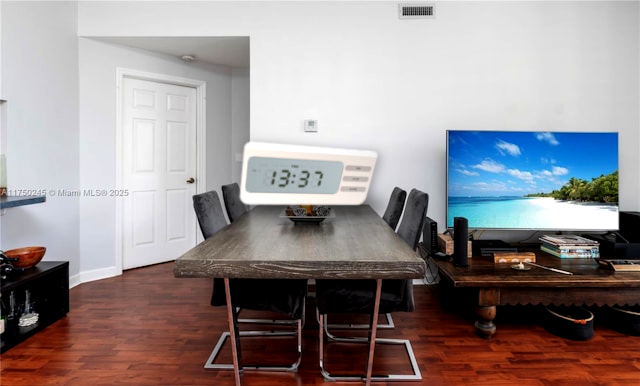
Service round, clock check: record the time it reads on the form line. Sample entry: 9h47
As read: 13h37
